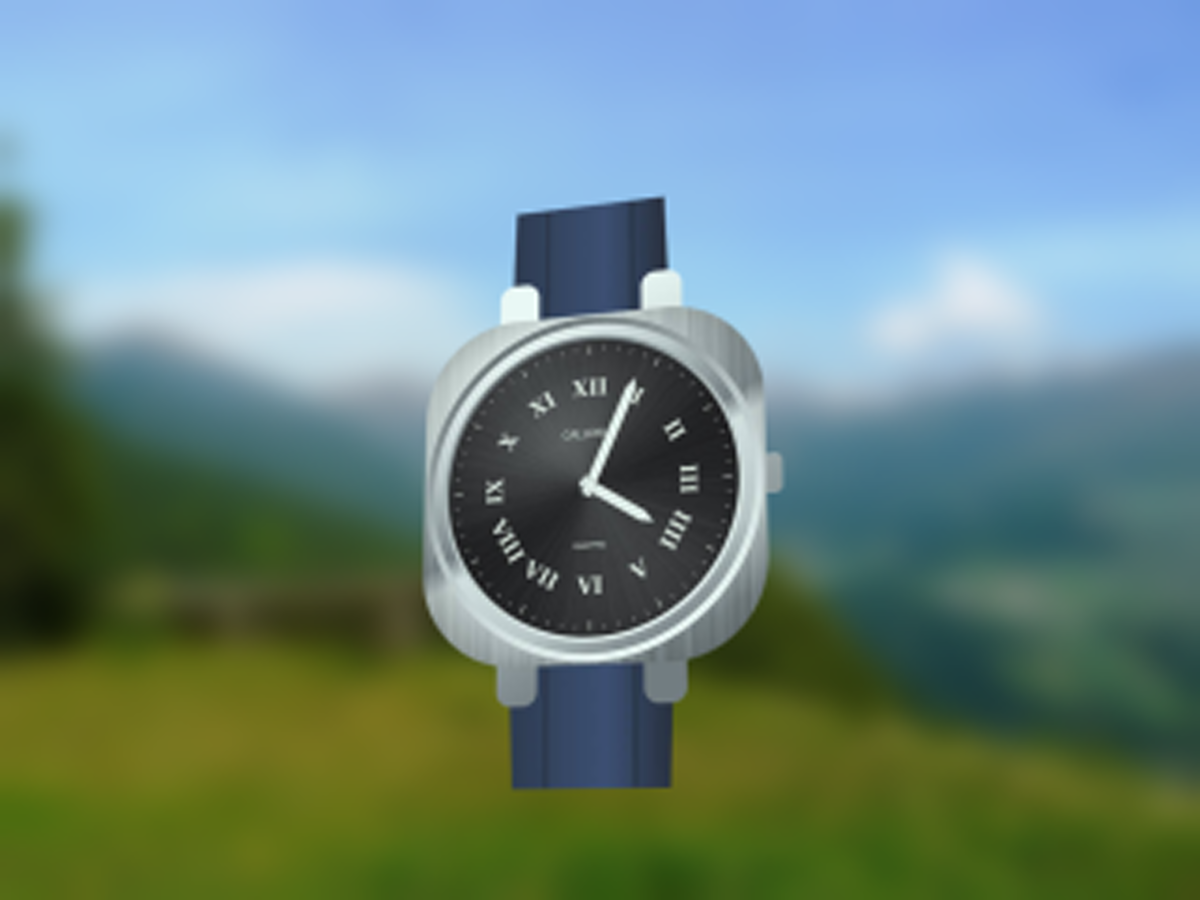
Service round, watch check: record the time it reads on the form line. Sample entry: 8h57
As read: 4h04
